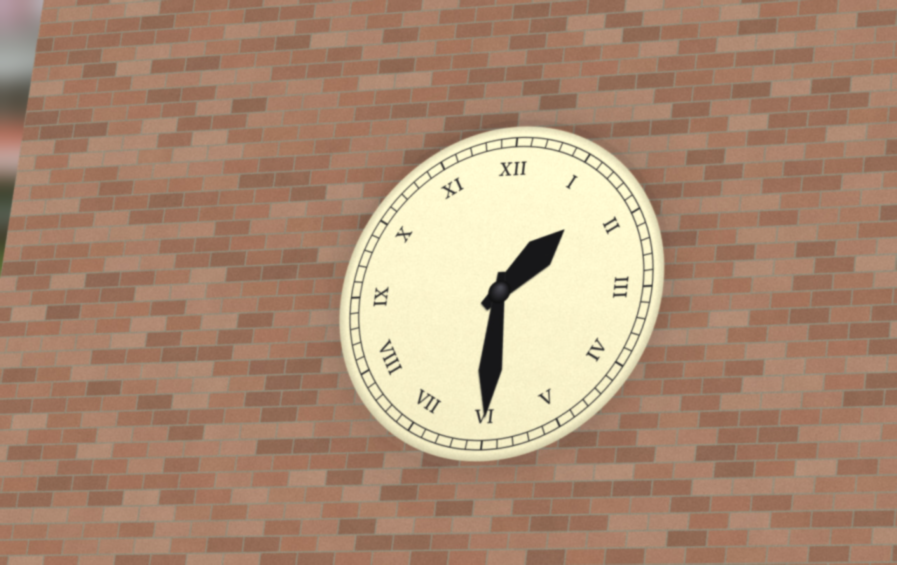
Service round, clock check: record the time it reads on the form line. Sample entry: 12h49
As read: 1h30
